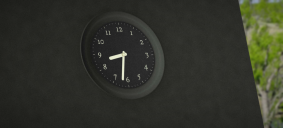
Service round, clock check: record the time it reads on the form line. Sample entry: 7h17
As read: 8h32
